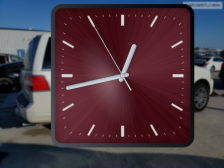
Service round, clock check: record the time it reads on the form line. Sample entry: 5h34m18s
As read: 12h42m55s
